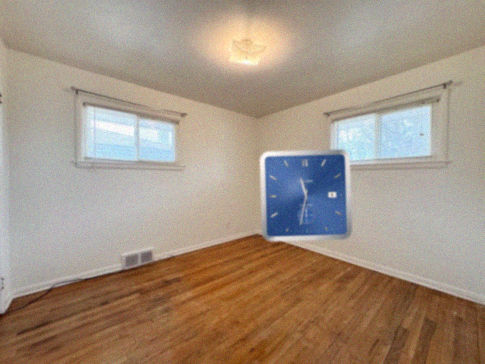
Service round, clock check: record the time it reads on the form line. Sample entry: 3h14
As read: 11h32
